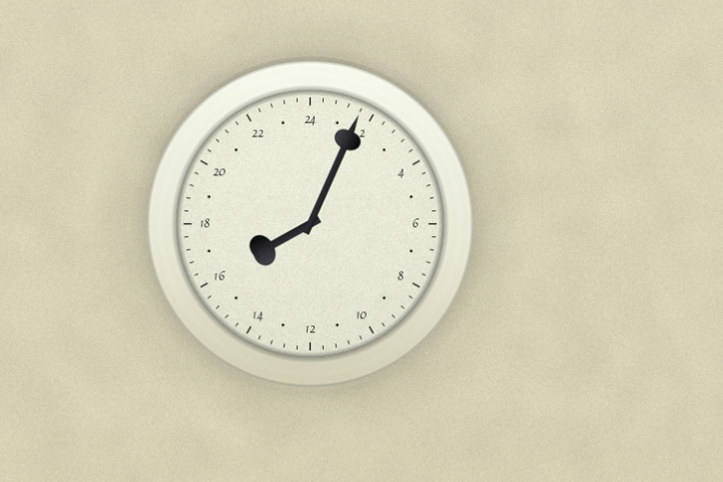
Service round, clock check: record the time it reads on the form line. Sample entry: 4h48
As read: 16h04
